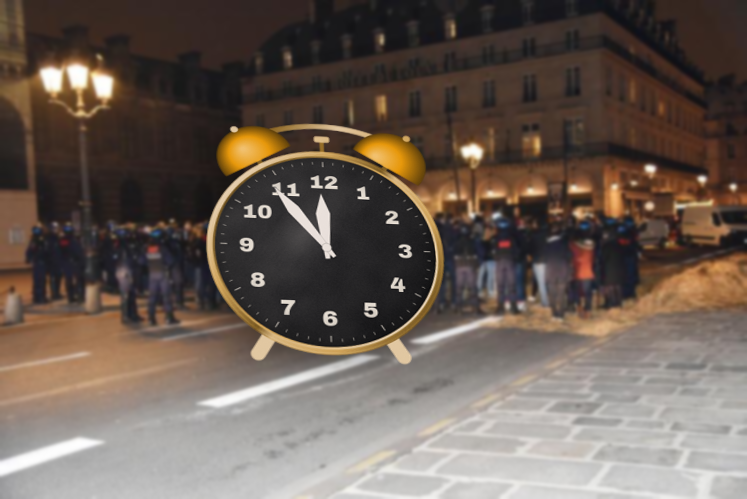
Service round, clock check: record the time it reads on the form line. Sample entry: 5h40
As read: 11h54
